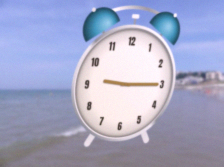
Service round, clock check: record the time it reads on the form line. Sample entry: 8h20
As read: 9h15
